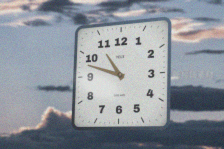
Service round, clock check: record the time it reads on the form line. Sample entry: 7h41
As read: 10h48
